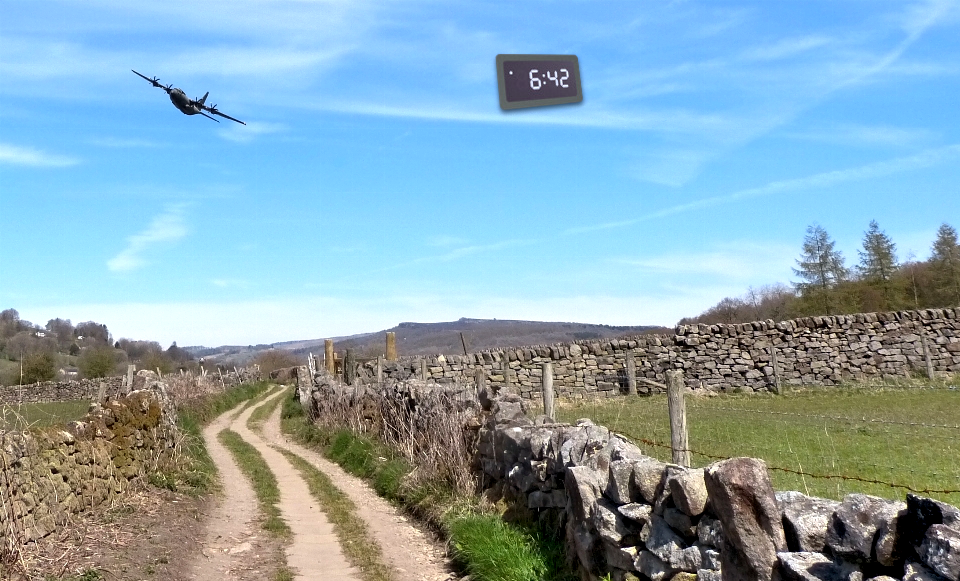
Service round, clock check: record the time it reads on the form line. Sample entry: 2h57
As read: 6h42
